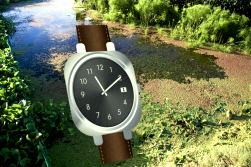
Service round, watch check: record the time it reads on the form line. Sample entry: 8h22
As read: 11h10
